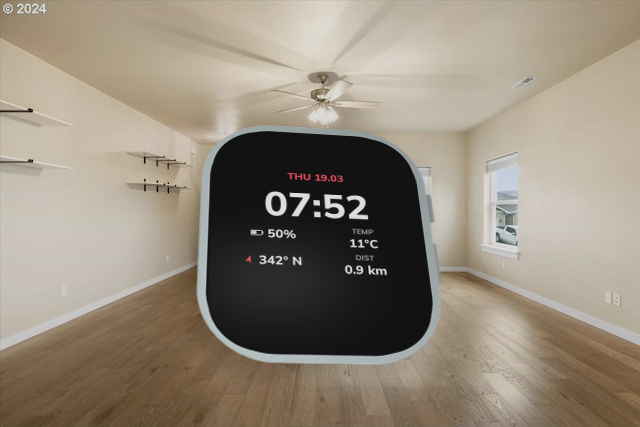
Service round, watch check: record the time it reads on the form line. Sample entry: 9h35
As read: 7h52
